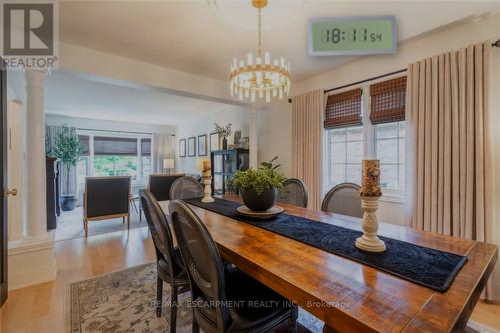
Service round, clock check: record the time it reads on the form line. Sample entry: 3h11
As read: 18h11
